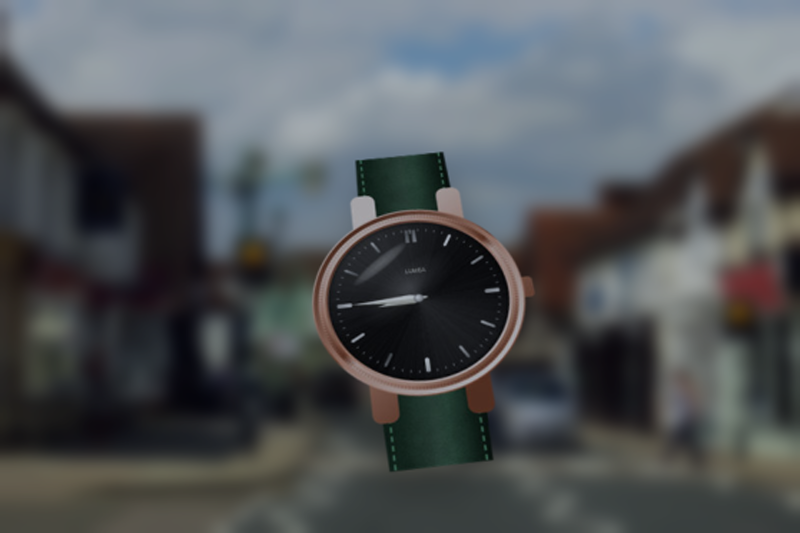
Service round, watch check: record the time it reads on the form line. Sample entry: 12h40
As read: 8h45
